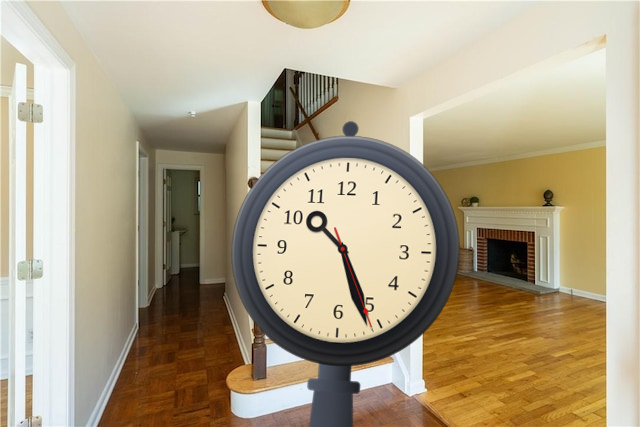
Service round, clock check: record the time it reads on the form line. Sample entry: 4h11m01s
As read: 10h26m26s
